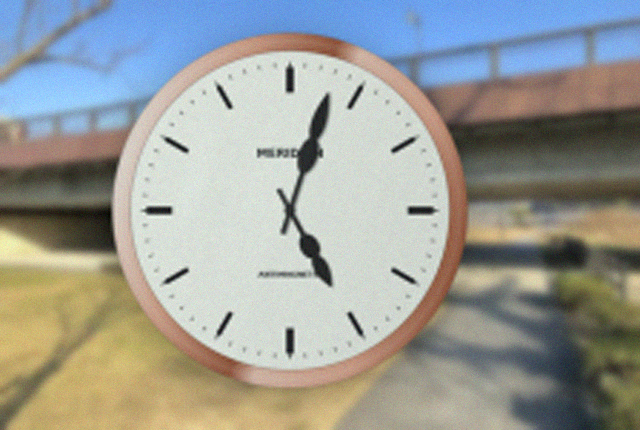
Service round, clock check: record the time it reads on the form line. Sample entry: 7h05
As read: 5h03
